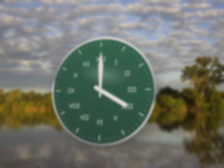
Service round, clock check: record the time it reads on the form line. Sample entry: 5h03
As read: 4h00
